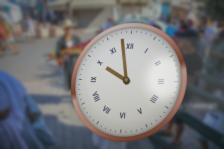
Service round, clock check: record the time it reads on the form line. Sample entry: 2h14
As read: 9h58
